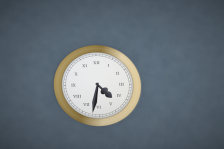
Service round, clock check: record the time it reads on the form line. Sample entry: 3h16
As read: 4h32
